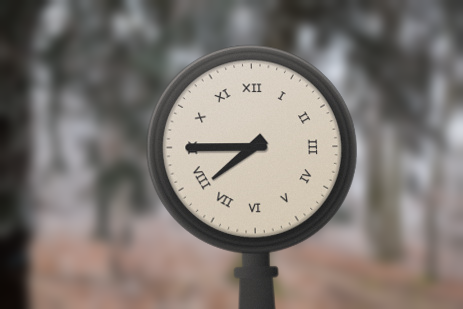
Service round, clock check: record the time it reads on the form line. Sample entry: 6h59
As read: 7h45
